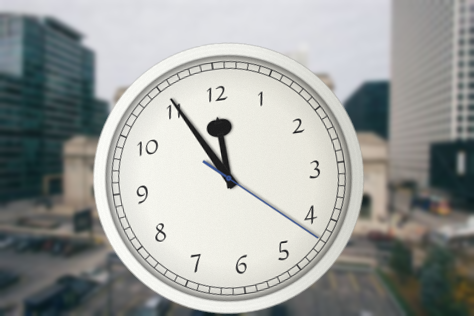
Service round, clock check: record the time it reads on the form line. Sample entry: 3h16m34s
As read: 11h55m22s
